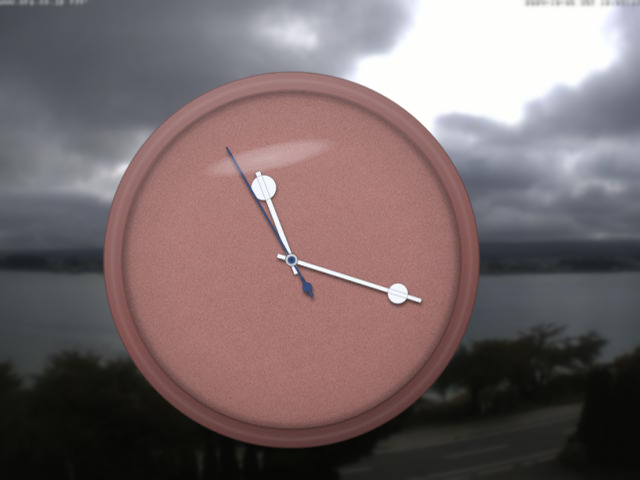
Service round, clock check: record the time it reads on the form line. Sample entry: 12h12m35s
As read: 11h17m55s
